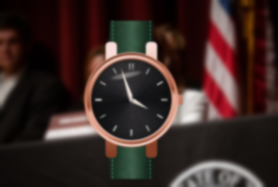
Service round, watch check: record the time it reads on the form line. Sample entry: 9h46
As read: 3h57
